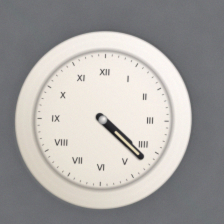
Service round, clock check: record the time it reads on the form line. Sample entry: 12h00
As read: 4h22
